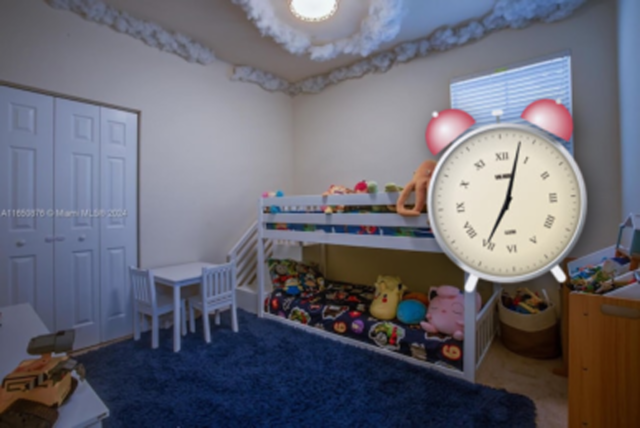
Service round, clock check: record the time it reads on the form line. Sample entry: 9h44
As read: 7h03
